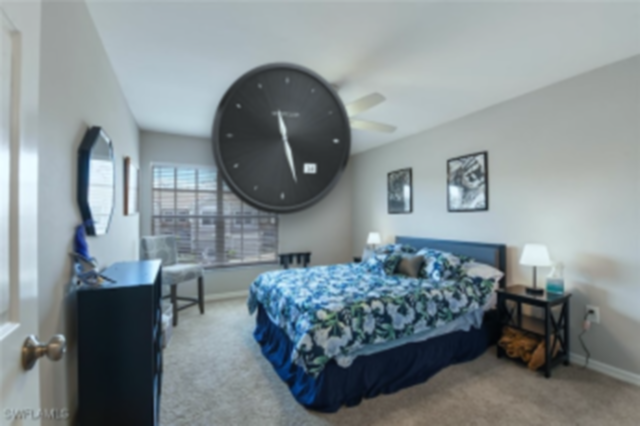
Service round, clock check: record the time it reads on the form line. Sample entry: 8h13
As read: 11h27
